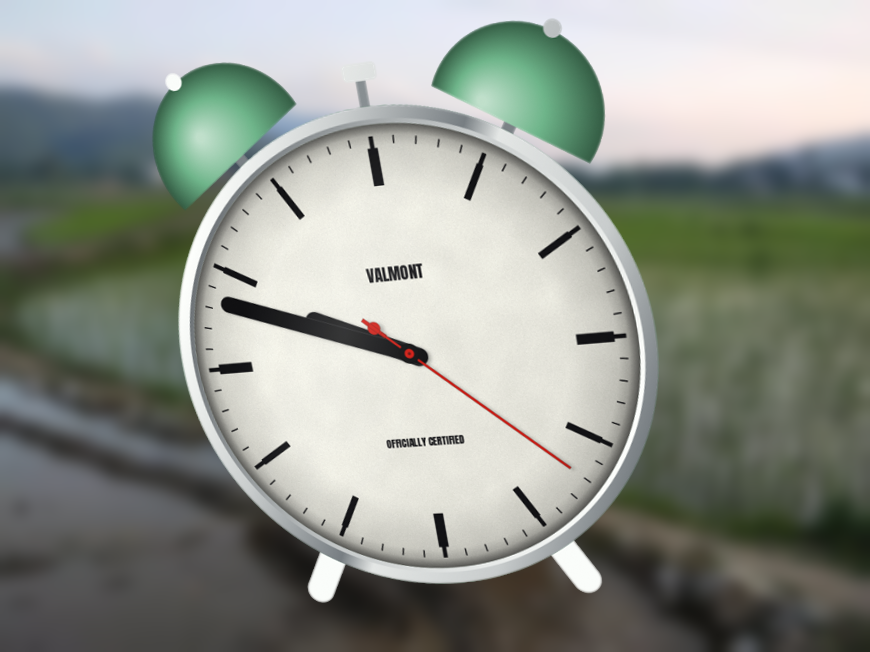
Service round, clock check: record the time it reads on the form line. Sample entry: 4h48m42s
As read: 9h48m22s
